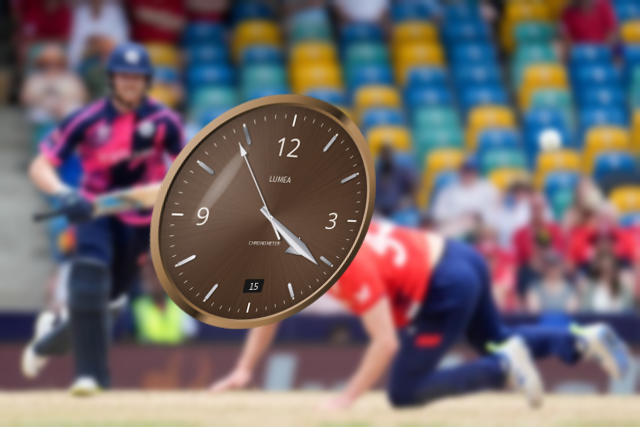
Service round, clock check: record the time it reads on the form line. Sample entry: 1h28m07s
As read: 4h20m54s
